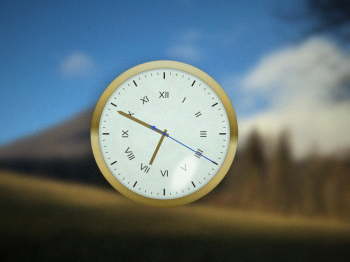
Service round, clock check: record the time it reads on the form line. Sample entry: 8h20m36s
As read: 6h49m20s
